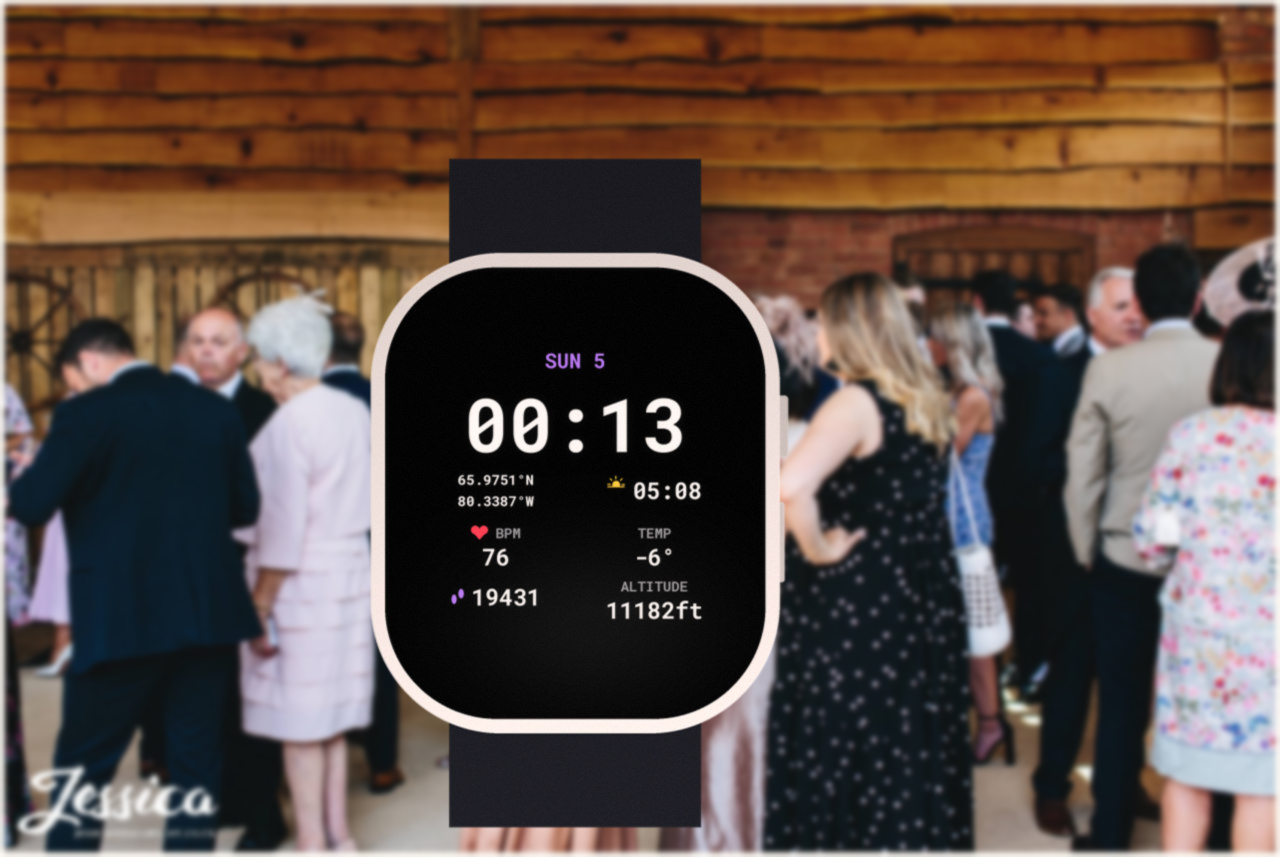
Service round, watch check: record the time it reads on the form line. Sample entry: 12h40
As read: 0h13
